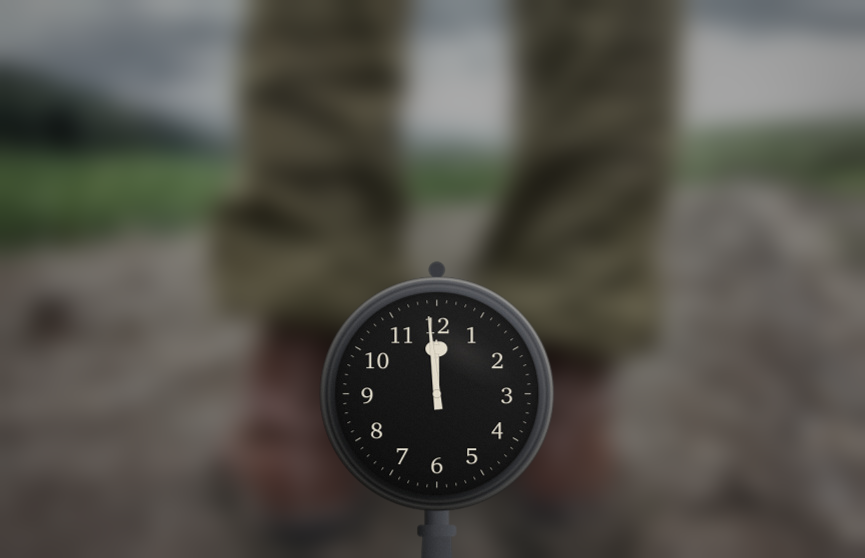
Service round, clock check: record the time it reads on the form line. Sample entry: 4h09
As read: 11h59
